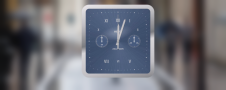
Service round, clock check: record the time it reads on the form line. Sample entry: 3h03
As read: 12h03
